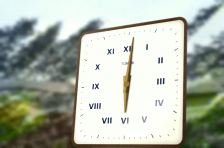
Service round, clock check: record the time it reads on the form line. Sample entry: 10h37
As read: 6h01
